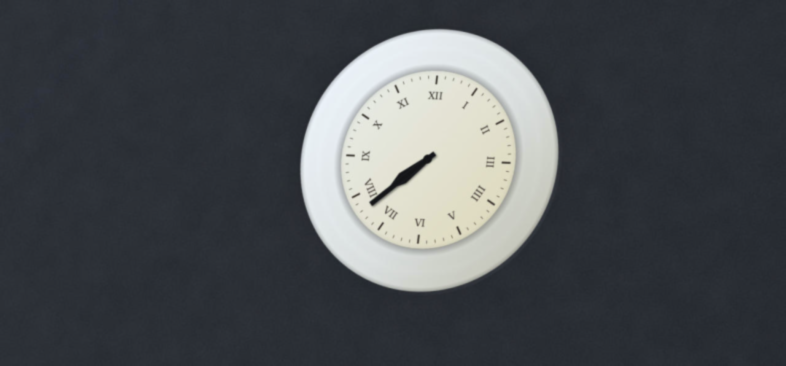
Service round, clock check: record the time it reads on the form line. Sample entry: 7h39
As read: 7h38
